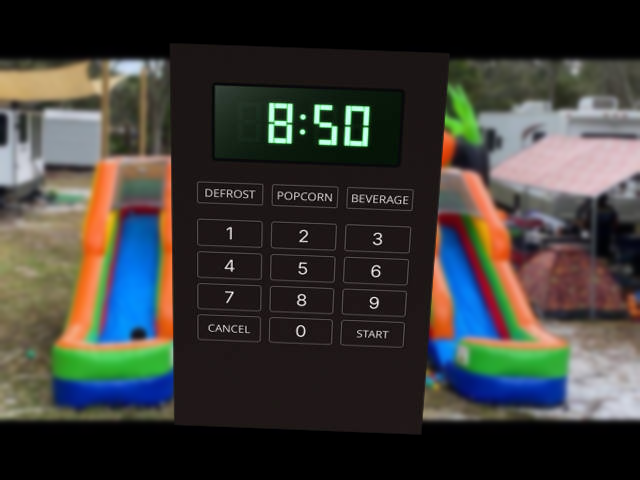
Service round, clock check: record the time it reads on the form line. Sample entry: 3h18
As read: 8h50
